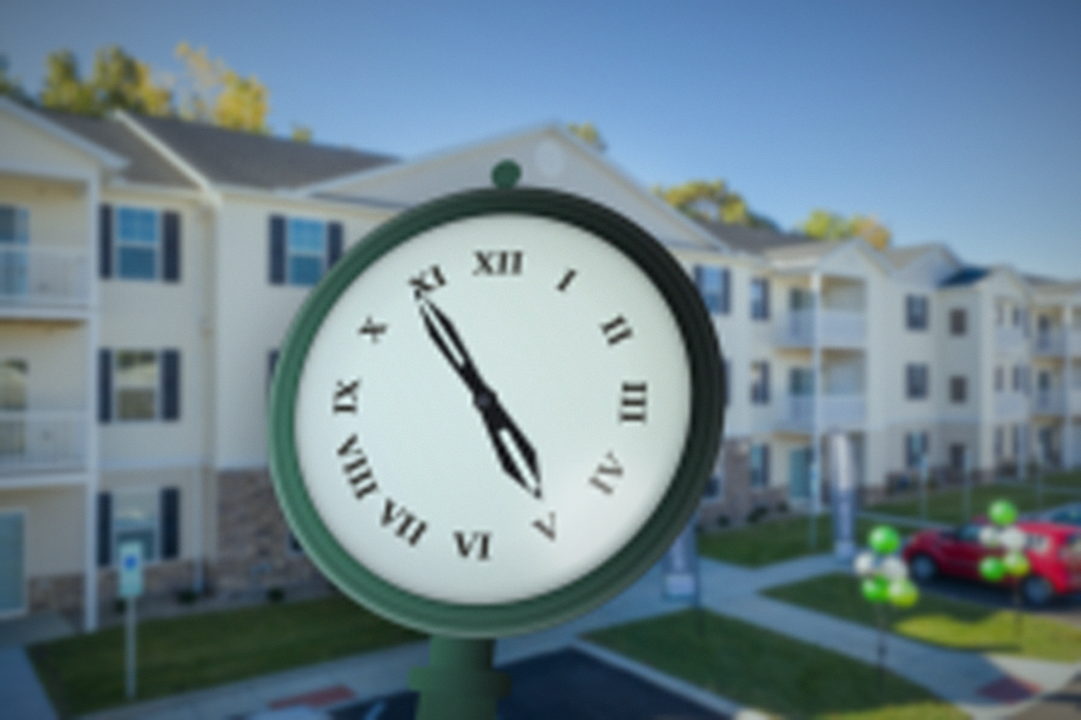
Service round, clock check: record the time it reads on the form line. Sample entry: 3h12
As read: 4h54
